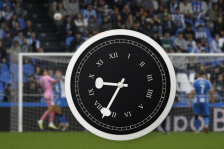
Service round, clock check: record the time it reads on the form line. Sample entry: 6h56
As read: 9h37
